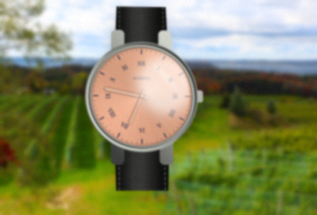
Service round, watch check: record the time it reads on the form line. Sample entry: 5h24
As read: 6h47
